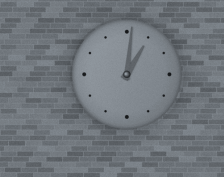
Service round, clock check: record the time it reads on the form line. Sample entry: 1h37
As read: 1h01
